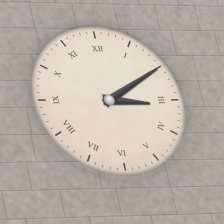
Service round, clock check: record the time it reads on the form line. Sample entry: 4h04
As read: 3h10
